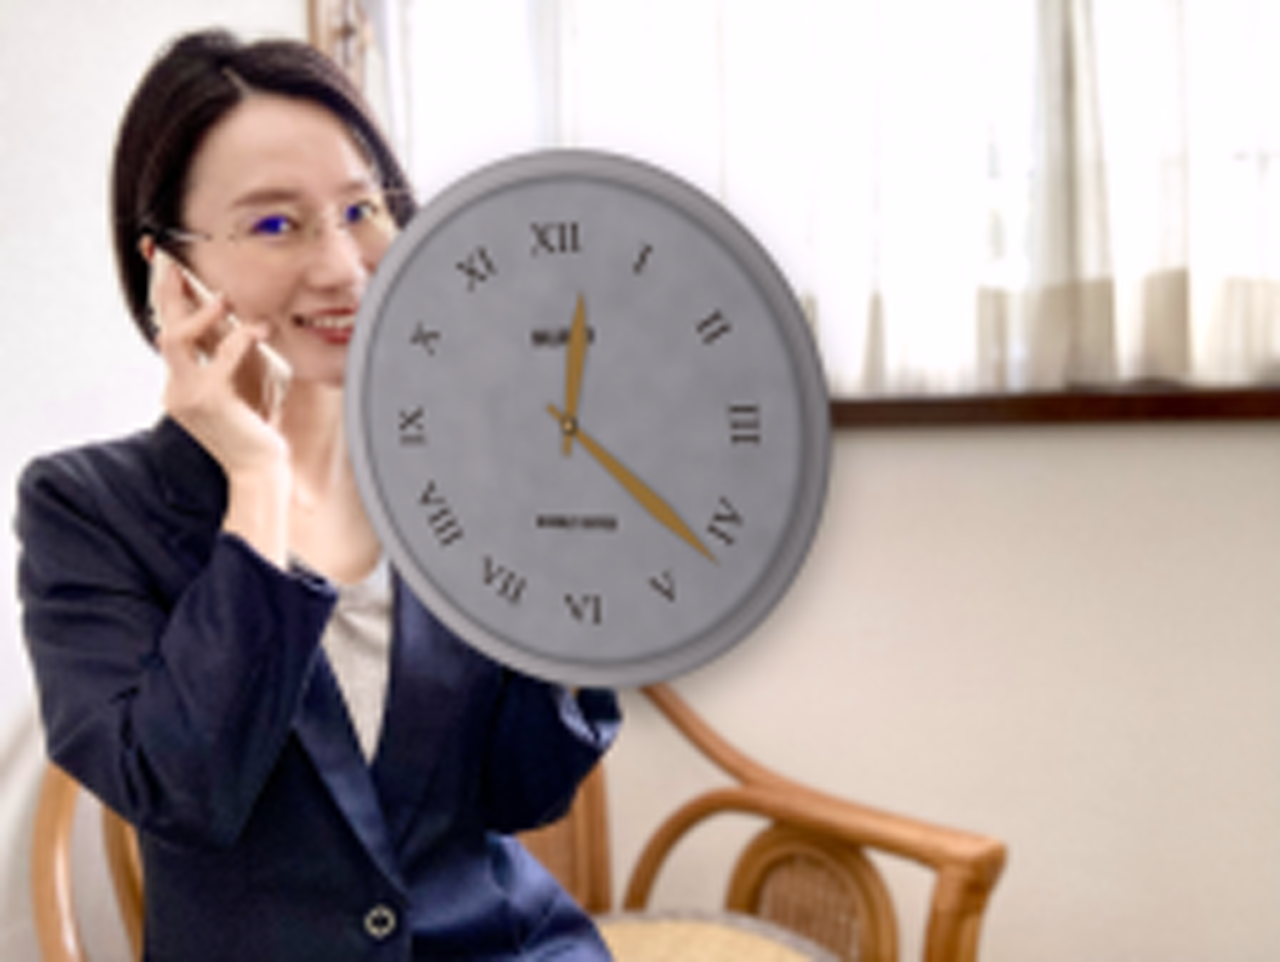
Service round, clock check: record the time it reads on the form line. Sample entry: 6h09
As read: 12h22
